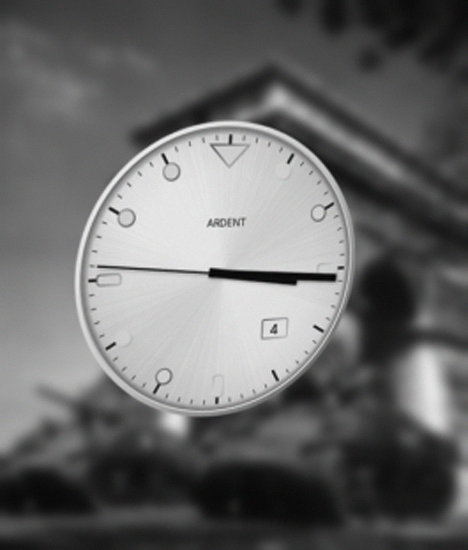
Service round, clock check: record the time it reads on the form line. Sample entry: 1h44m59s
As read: 3h15m46s
